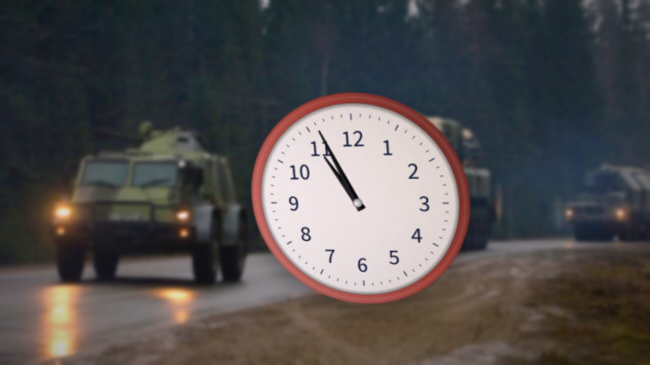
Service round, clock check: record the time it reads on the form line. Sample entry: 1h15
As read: 10h56
